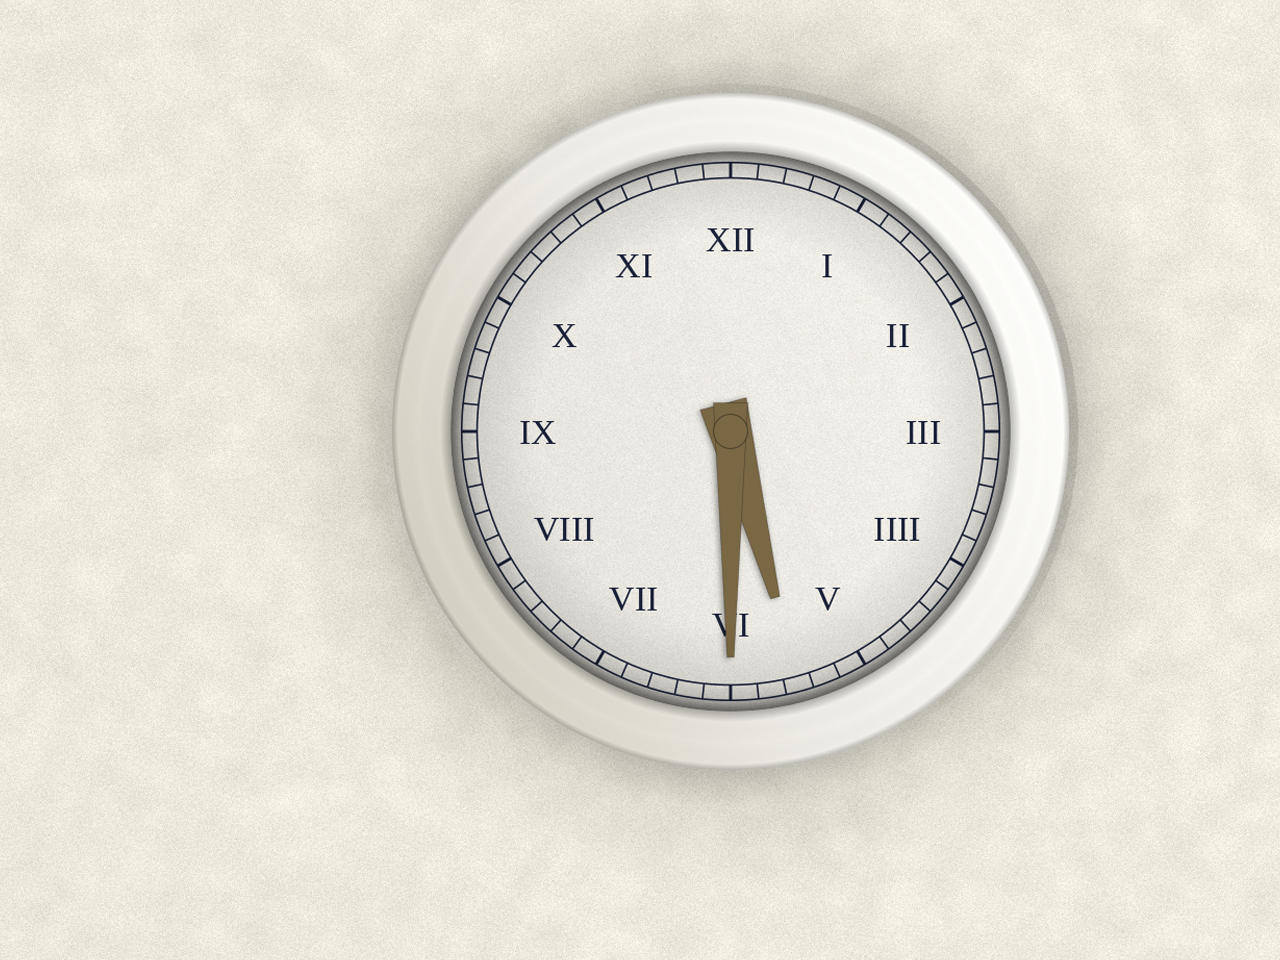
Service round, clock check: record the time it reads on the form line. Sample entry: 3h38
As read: 5h30
